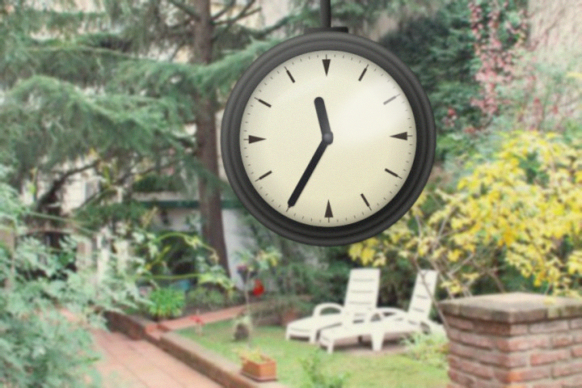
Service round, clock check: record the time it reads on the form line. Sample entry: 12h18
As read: 11h35
